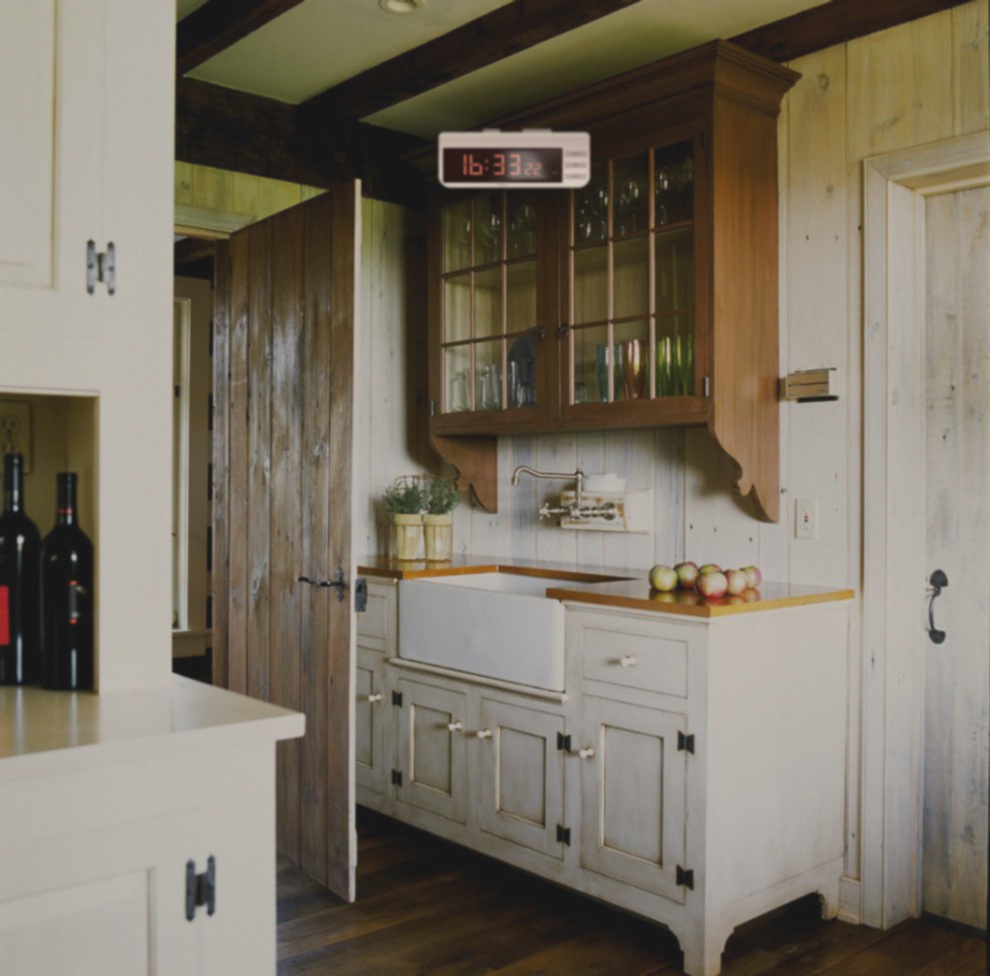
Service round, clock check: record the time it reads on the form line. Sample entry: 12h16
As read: 16h33
